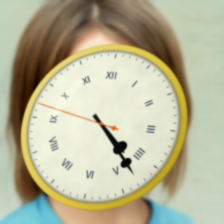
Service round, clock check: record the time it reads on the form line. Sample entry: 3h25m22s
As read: 4h22m47s
